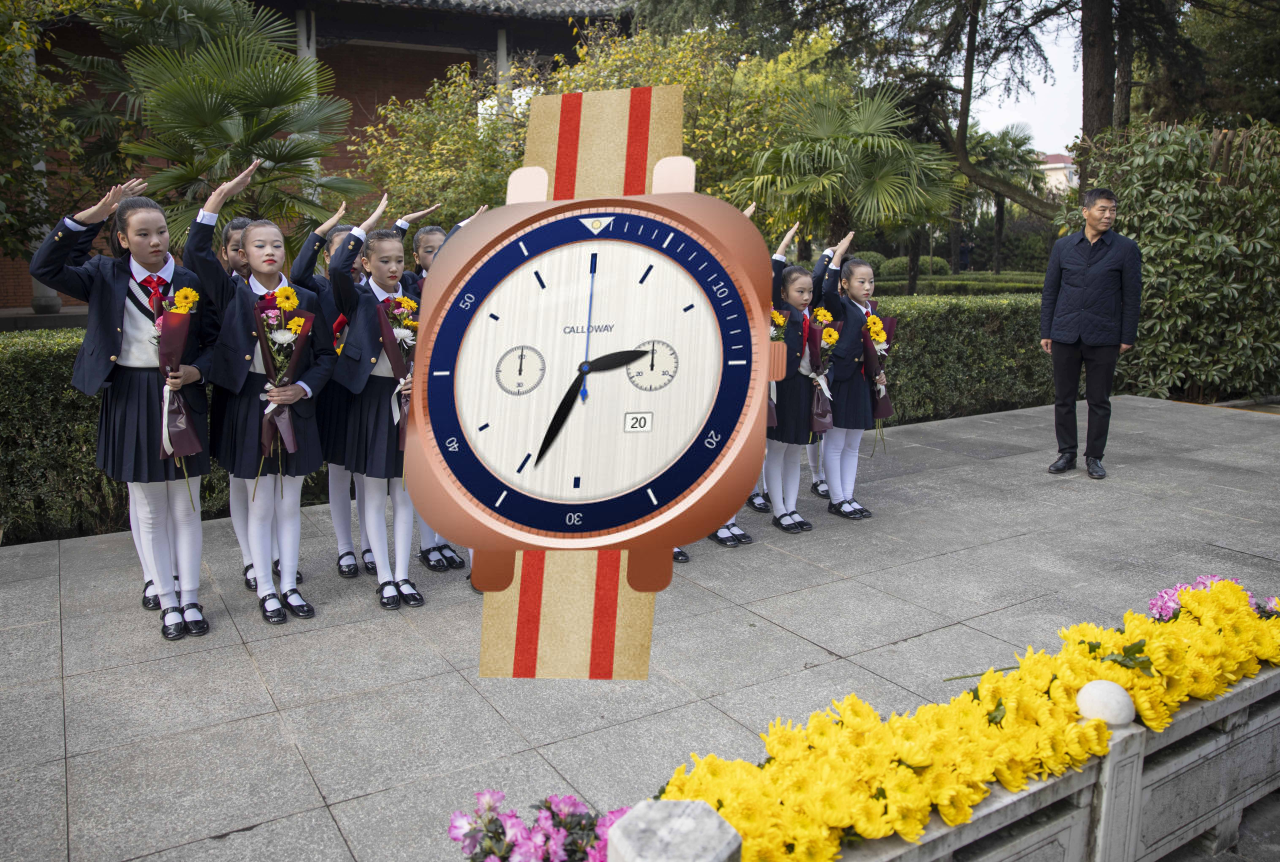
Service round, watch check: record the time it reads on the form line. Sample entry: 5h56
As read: 2h34
